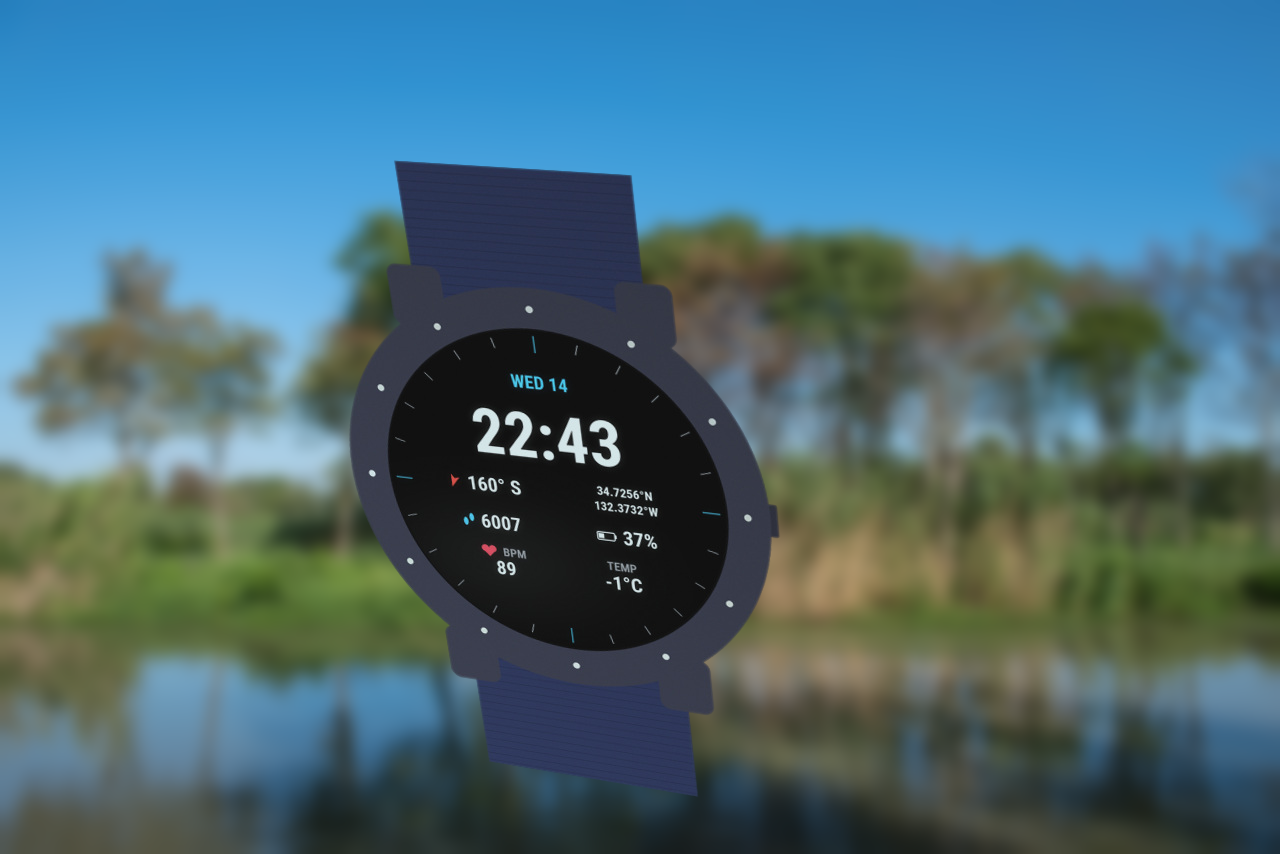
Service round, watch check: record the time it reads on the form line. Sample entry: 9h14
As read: 22h43
